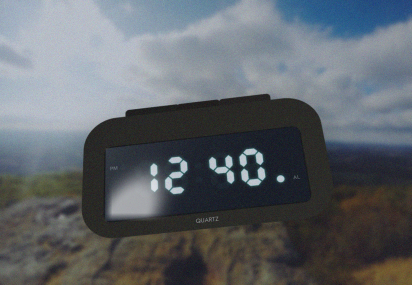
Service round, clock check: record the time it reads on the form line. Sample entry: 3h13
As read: 12h40
